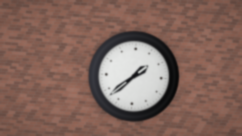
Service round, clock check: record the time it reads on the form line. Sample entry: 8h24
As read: 1h38
